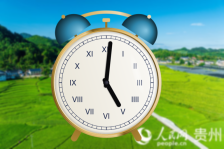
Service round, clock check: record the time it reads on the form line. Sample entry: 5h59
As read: 5h01
